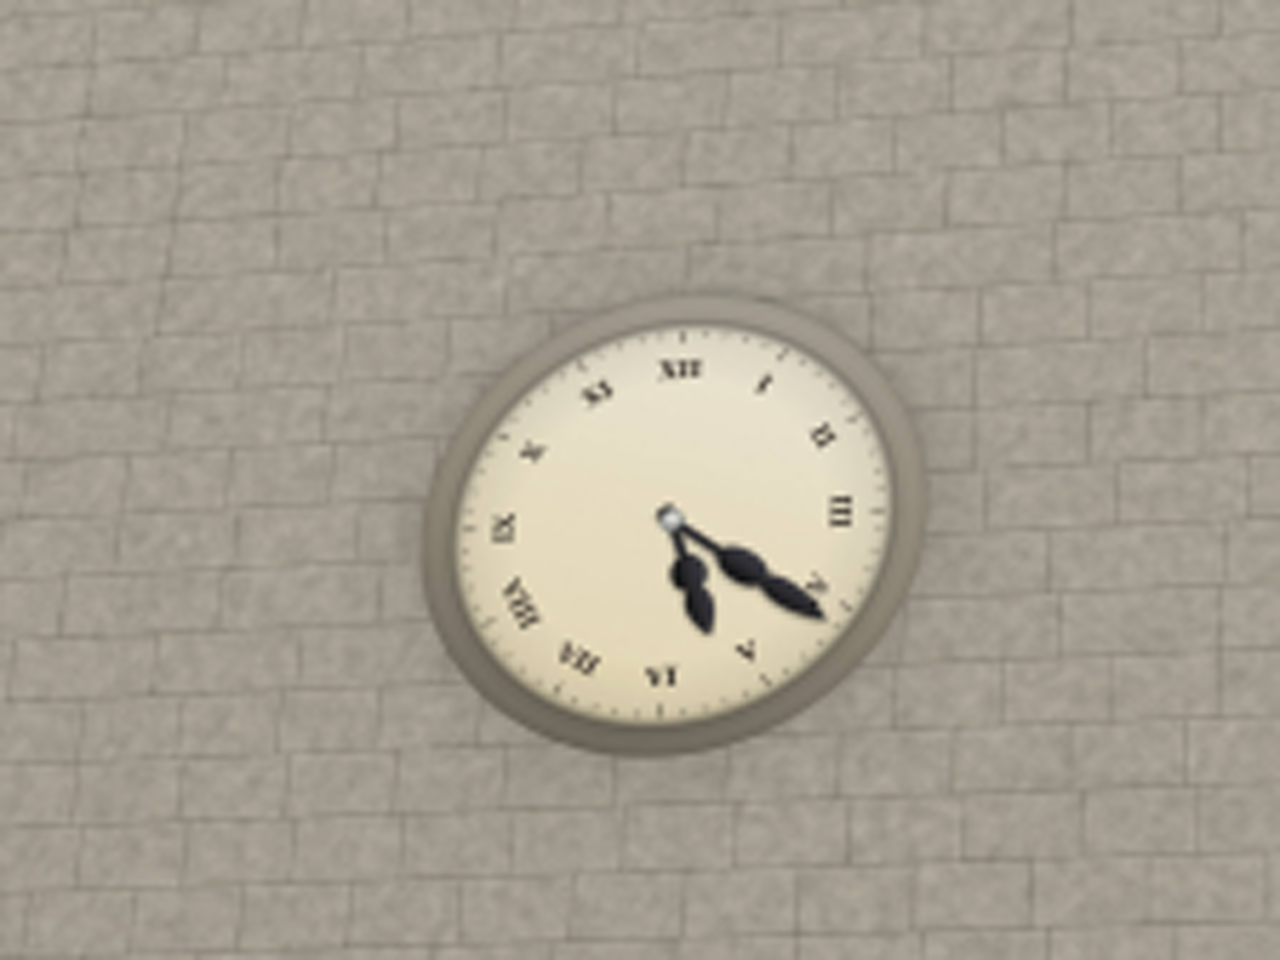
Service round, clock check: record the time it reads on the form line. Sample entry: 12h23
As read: 5h21
